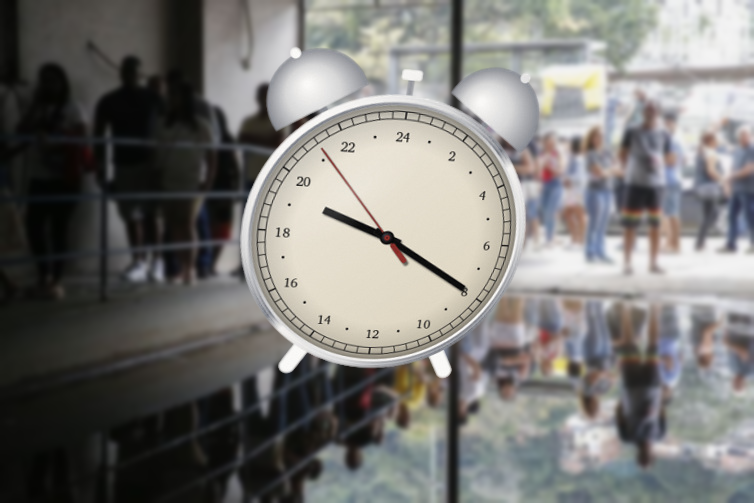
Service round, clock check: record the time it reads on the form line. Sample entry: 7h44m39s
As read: 19h19m53s
